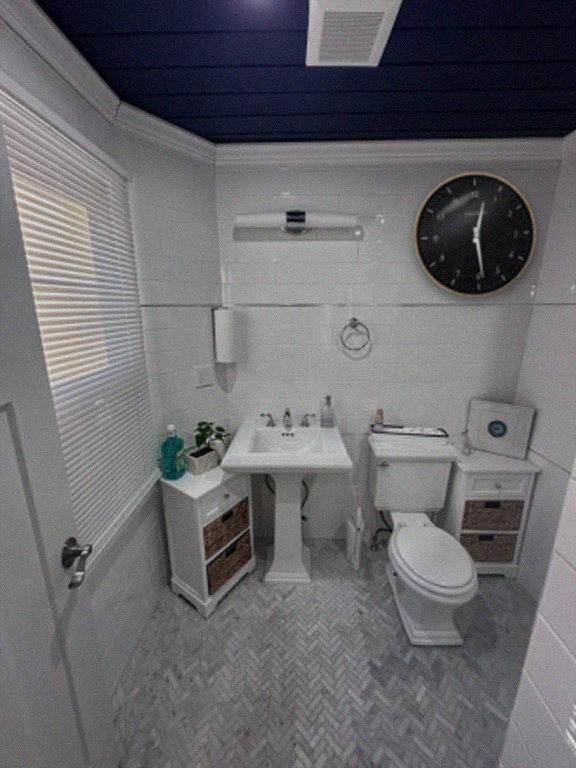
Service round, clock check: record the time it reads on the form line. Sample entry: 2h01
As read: 12h29
